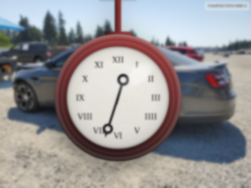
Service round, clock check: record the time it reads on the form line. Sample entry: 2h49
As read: 12h33
